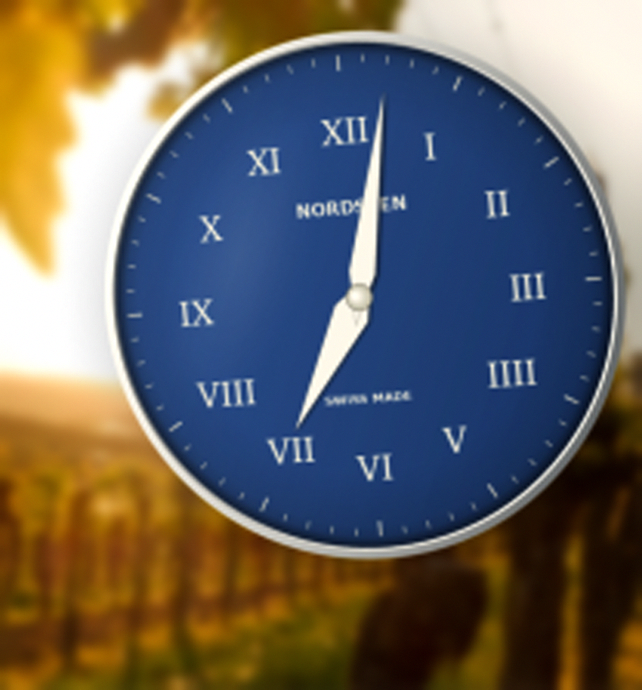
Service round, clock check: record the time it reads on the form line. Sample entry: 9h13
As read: 7h02
